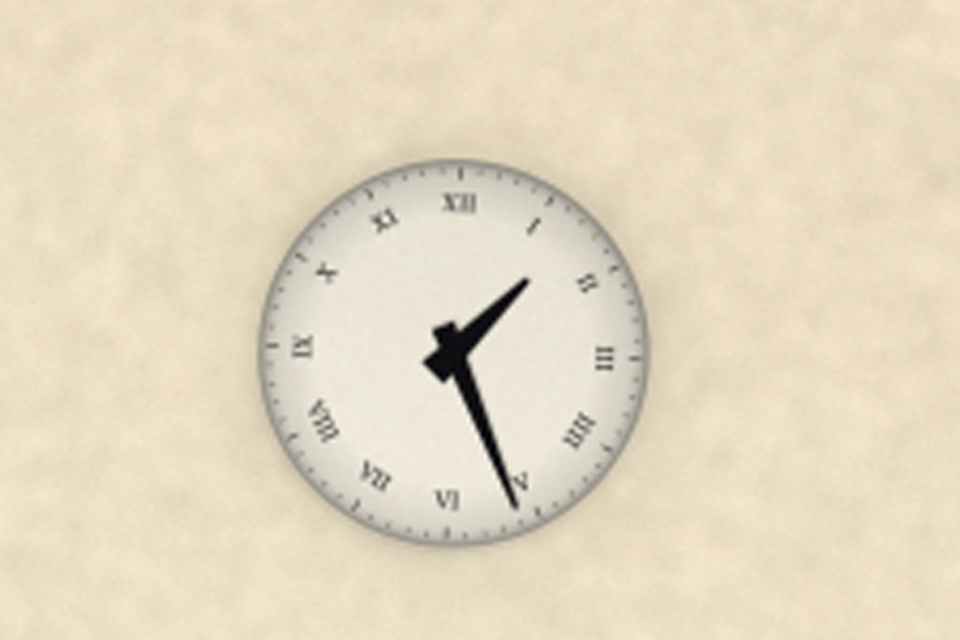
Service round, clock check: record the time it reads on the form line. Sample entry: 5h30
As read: 1h26
